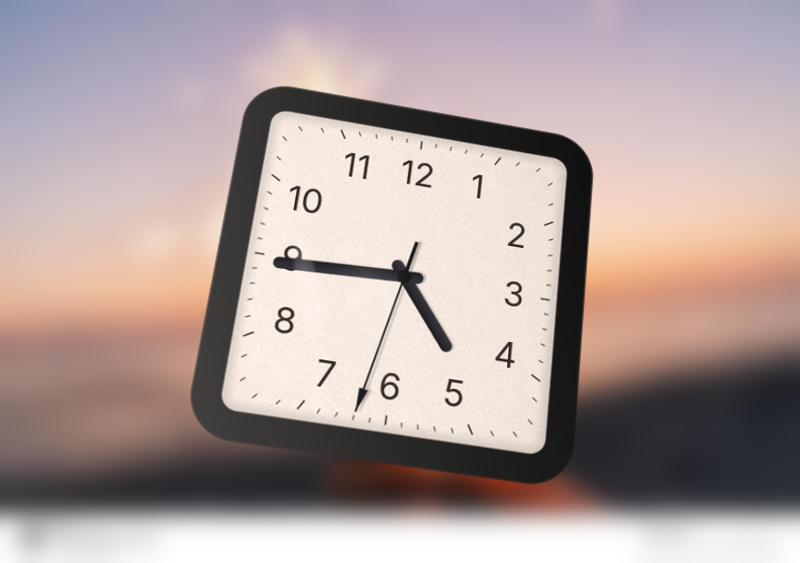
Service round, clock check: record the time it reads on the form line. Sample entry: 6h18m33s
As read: 4h44m32s
